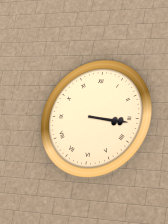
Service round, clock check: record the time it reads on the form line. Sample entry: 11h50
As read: 3h16
